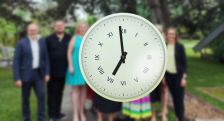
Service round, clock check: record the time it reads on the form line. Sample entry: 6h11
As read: 6h59
